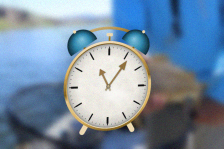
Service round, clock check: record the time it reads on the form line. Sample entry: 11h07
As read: 11h06
